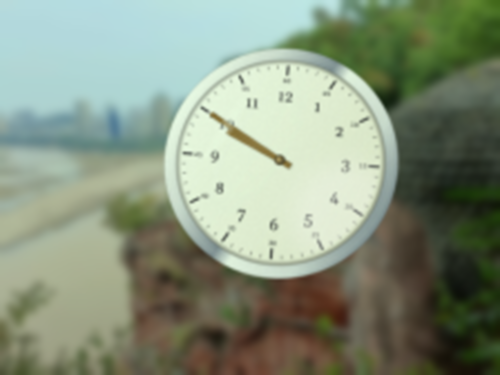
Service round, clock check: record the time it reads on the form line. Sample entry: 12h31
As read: 9h50
